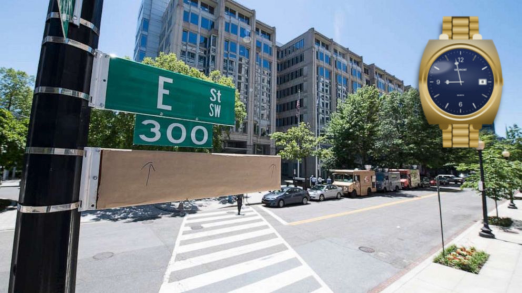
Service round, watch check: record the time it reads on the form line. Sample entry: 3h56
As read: 8h58
